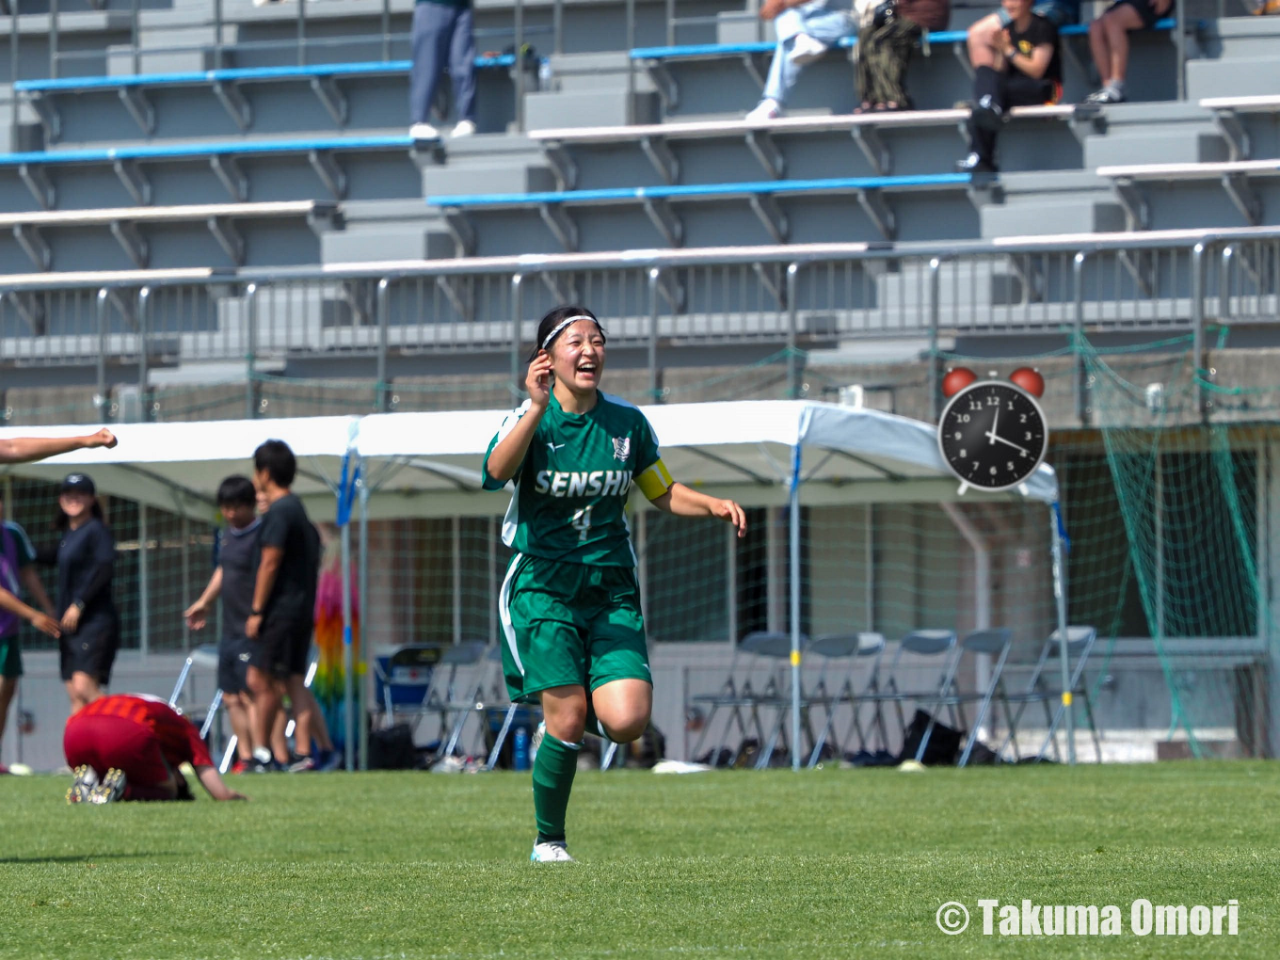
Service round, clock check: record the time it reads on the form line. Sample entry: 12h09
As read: 12h19
